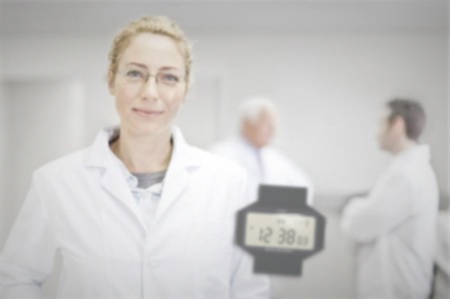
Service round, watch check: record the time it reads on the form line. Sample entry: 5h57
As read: 12h38
